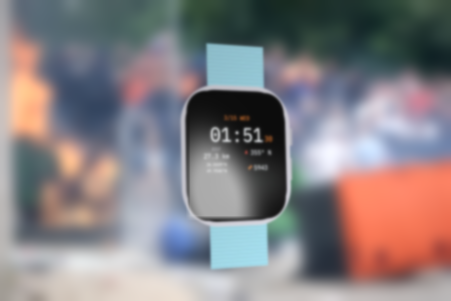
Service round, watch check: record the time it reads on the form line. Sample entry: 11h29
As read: 1h51
